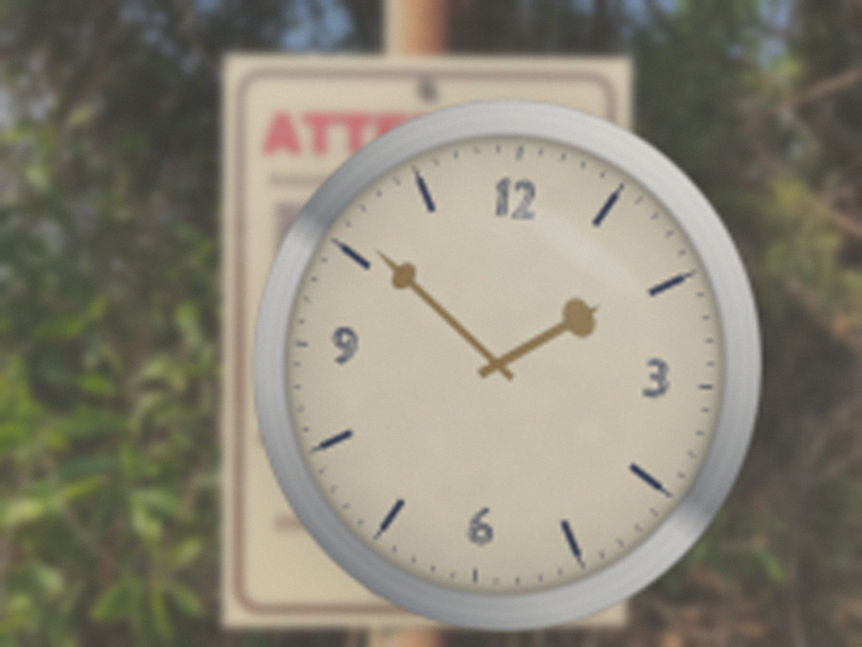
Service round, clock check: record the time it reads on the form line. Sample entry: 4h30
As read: 1h51
